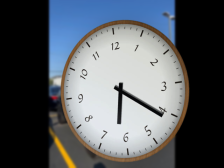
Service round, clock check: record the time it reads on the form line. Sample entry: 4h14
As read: 6h21
